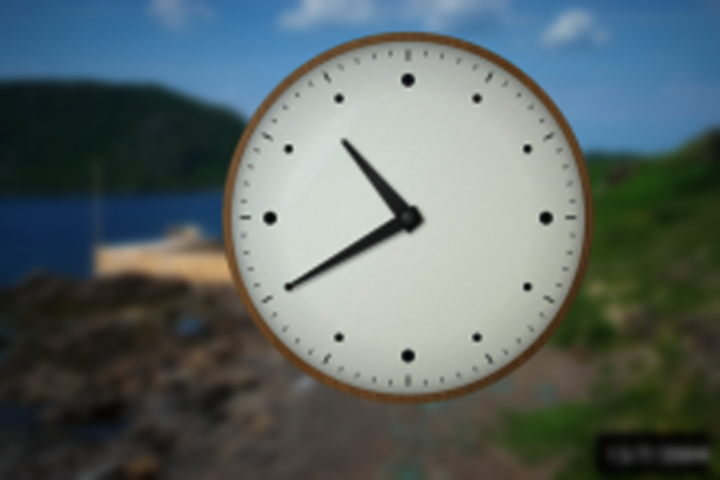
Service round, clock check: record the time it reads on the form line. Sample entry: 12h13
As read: 10h40
